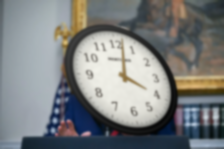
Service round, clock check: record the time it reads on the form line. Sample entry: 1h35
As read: 4h02
